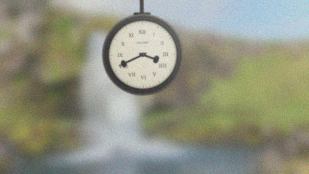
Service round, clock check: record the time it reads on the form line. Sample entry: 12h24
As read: 3h41
